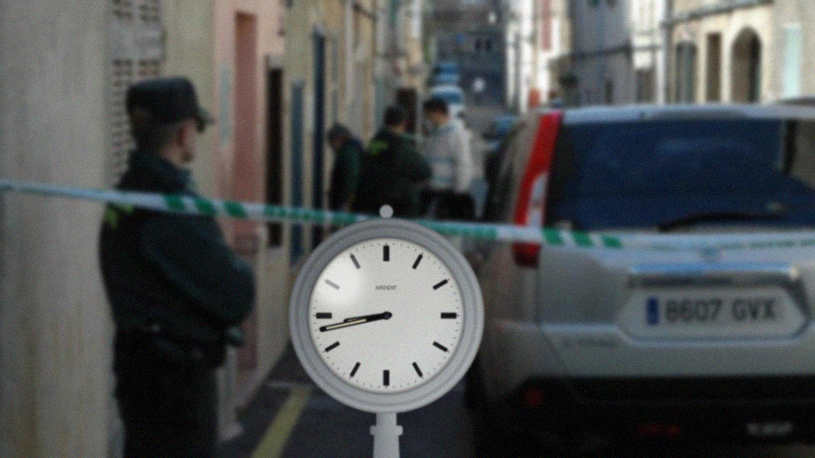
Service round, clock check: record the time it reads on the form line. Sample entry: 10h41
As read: 8h43
